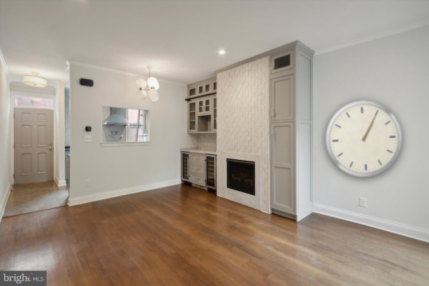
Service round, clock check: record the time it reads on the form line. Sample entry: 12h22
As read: 1h05
